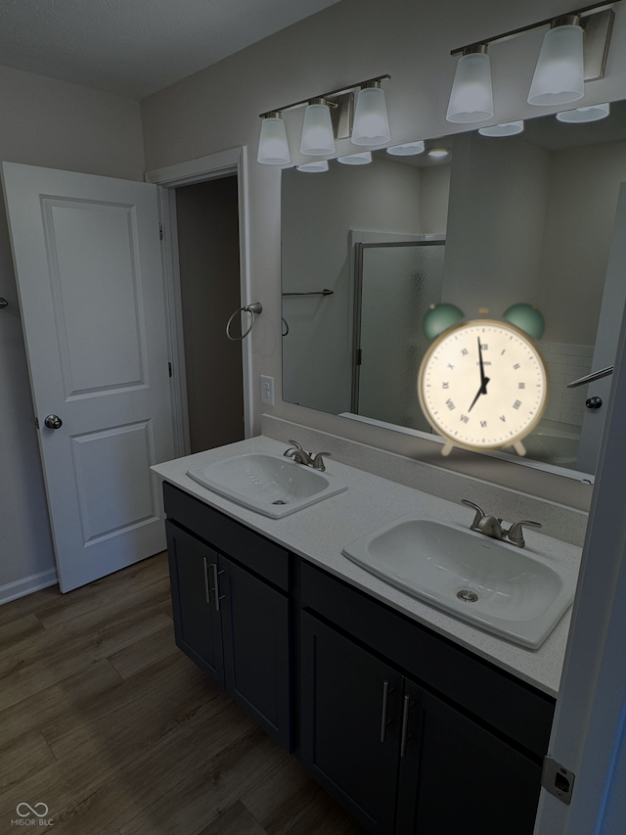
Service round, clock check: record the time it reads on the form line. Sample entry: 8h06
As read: 6h59
